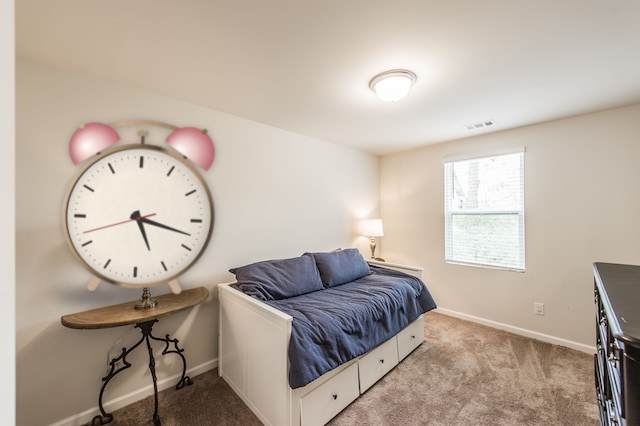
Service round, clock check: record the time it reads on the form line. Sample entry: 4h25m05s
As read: 5h17m42s
